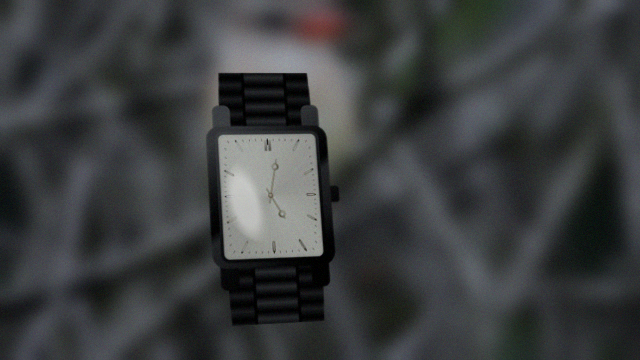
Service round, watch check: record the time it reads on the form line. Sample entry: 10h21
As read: 5h02
